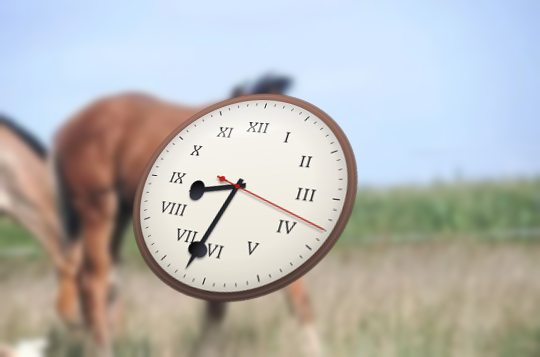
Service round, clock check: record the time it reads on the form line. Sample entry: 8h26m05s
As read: 8h32m18s
